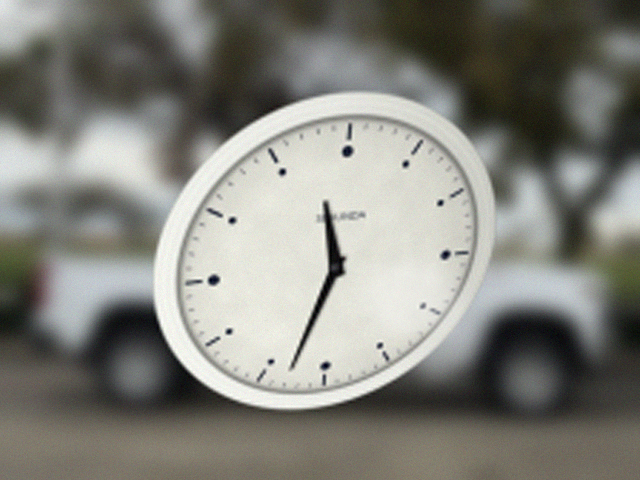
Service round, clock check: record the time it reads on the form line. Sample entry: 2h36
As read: 11h33
